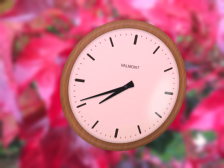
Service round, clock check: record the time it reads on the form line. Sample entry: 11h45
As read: 7h41
